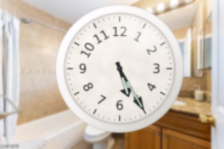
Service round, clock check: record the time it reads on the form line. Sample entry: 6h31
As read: 5h25
